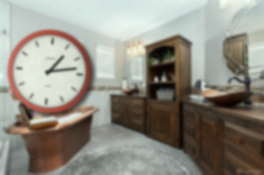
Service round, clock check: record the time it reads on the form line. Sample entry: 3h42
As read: 1h13
